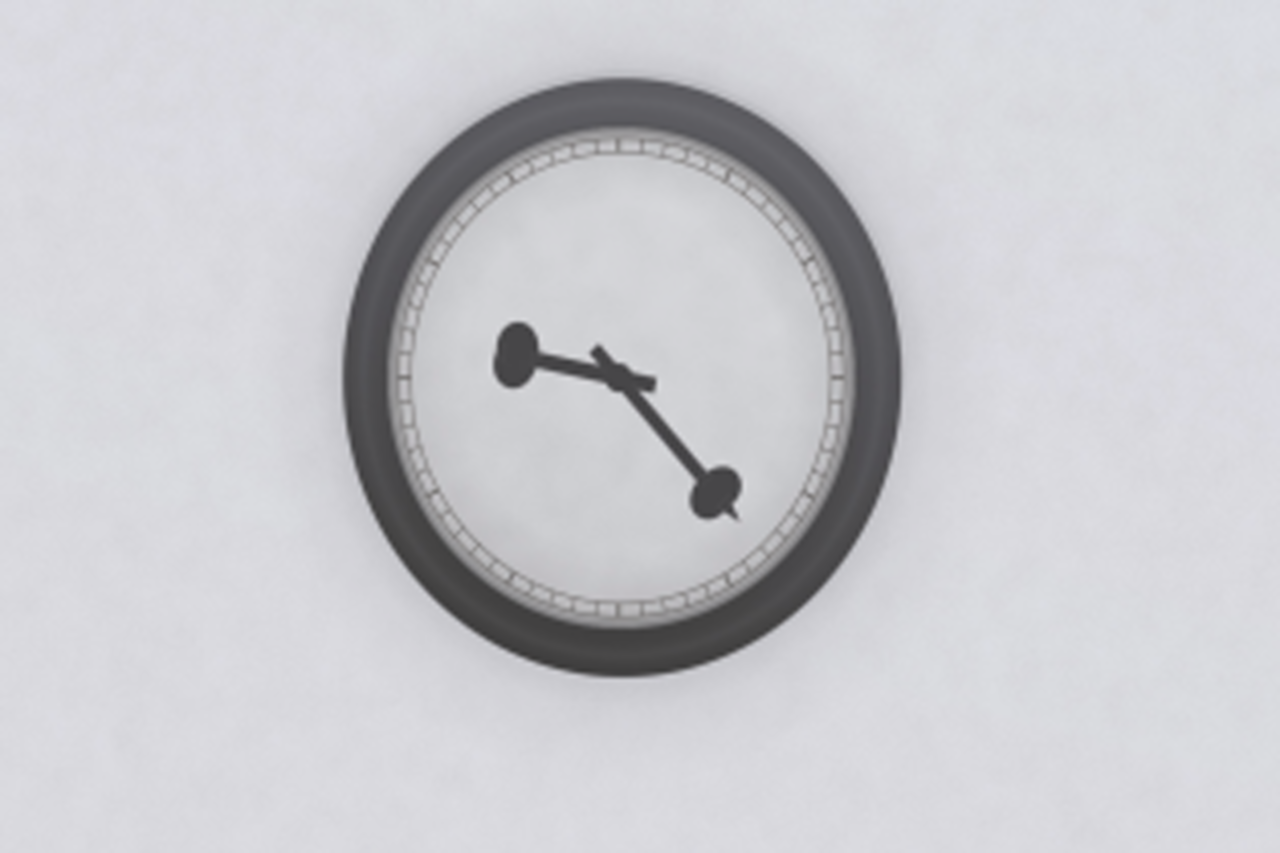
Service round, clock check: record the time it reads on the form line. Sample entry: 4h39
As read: 9h23
